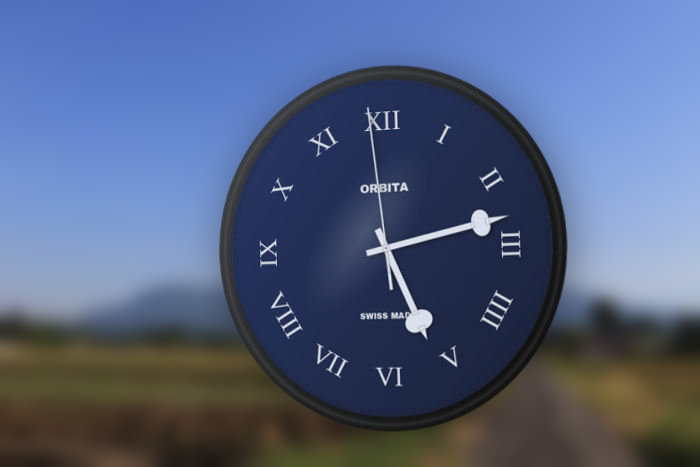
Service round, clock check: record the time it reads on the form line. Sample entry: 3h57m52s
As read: 5h12m59s
